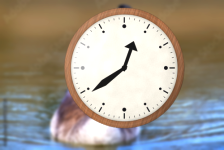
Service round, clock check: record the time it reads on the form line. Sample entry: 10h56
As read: 12h39
